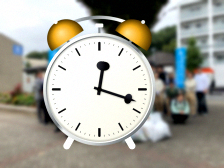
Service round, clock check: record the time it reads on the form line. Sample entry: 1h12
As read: 12h18
